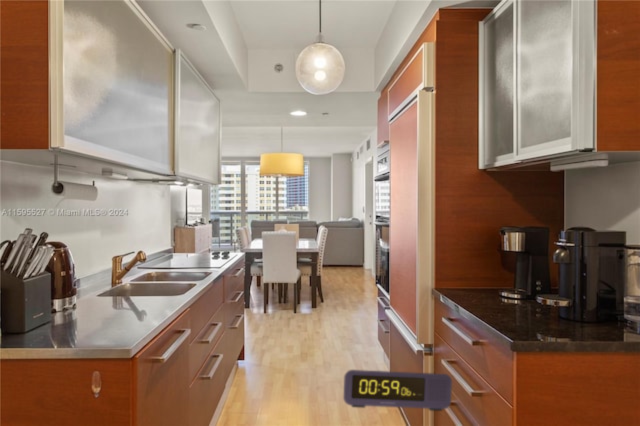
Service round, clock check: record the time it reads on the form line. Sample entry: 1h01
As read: 0h59
